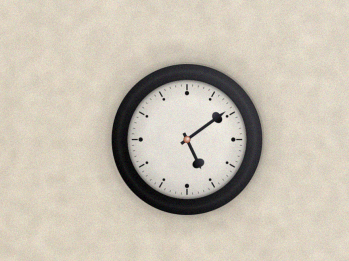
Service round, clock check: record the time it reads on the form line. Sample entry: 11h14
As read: 5h09
